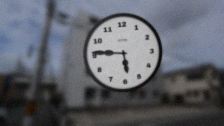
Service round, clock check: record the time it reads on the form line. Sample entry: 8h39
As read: 5h46
